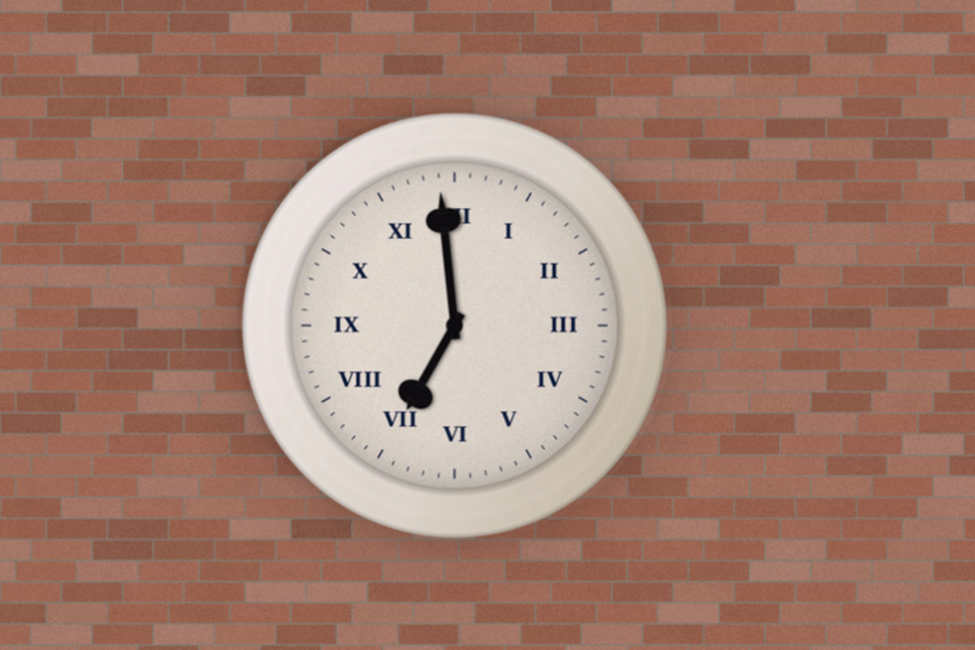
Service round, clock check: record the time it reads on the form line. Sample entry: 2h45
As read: 6h59
